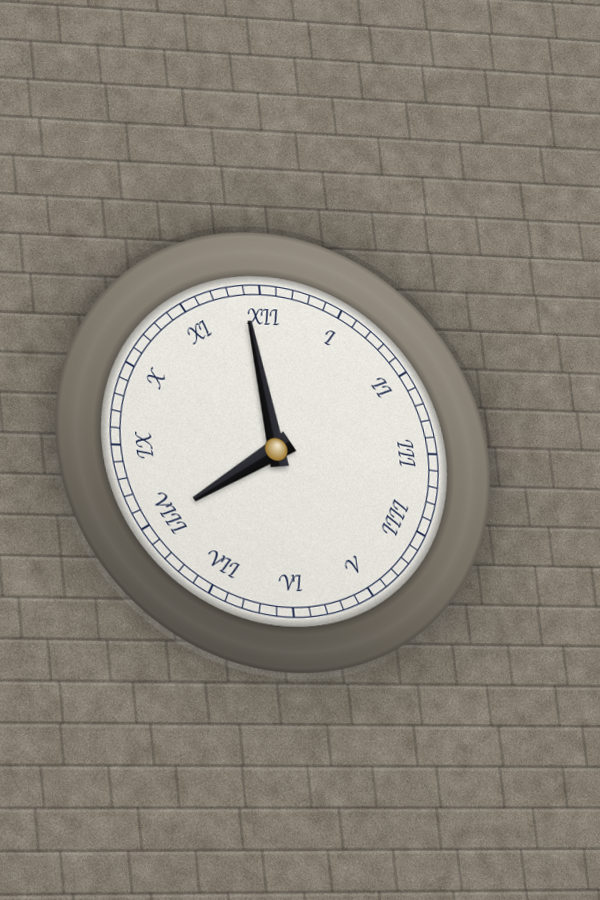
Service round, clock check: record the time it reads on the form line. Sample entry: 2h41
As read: 7h59
